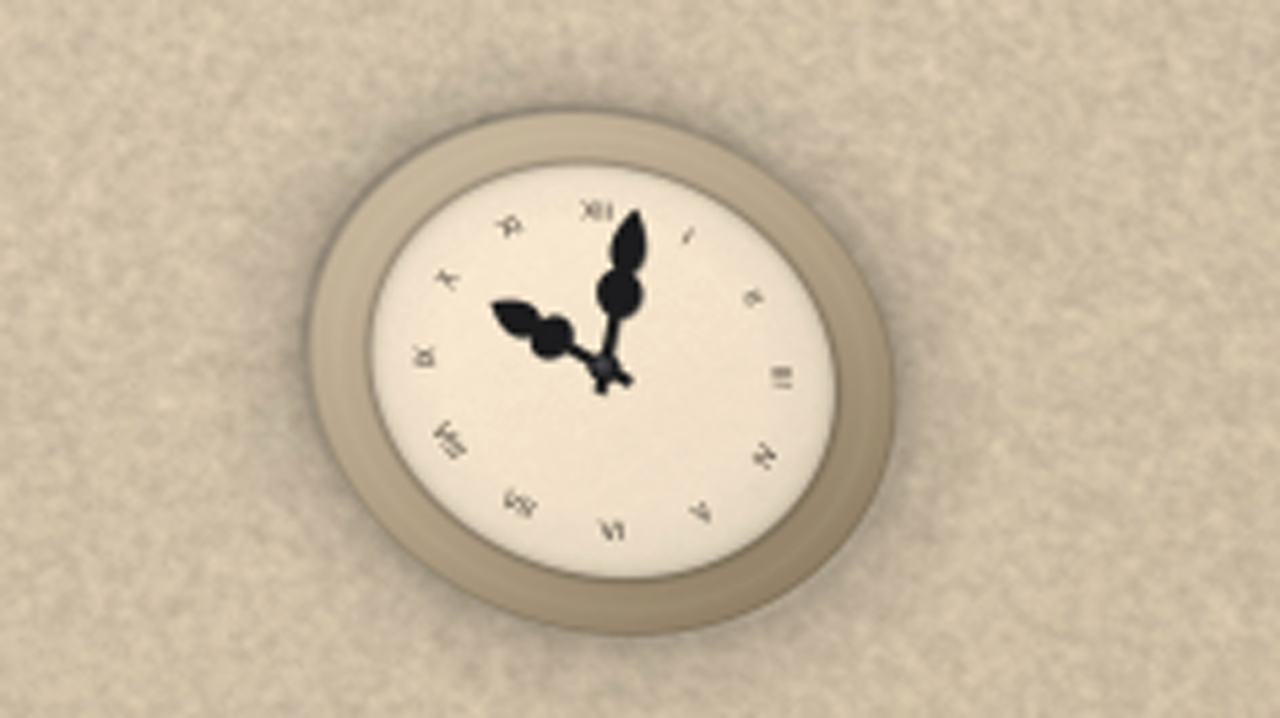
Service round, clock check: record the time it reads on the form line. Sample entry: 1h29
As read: 10h02
